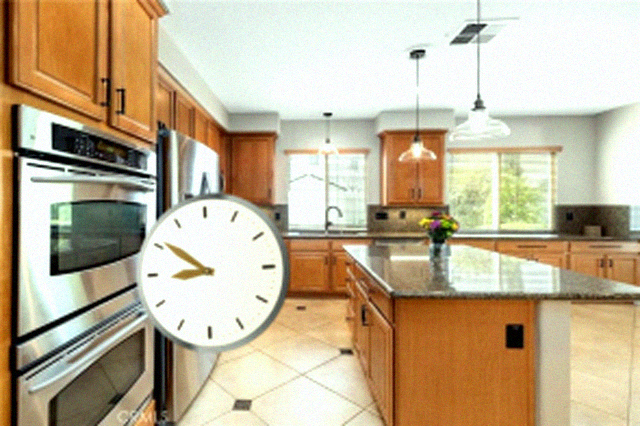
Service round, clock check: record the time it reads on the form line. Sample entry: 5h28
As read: 8h51
